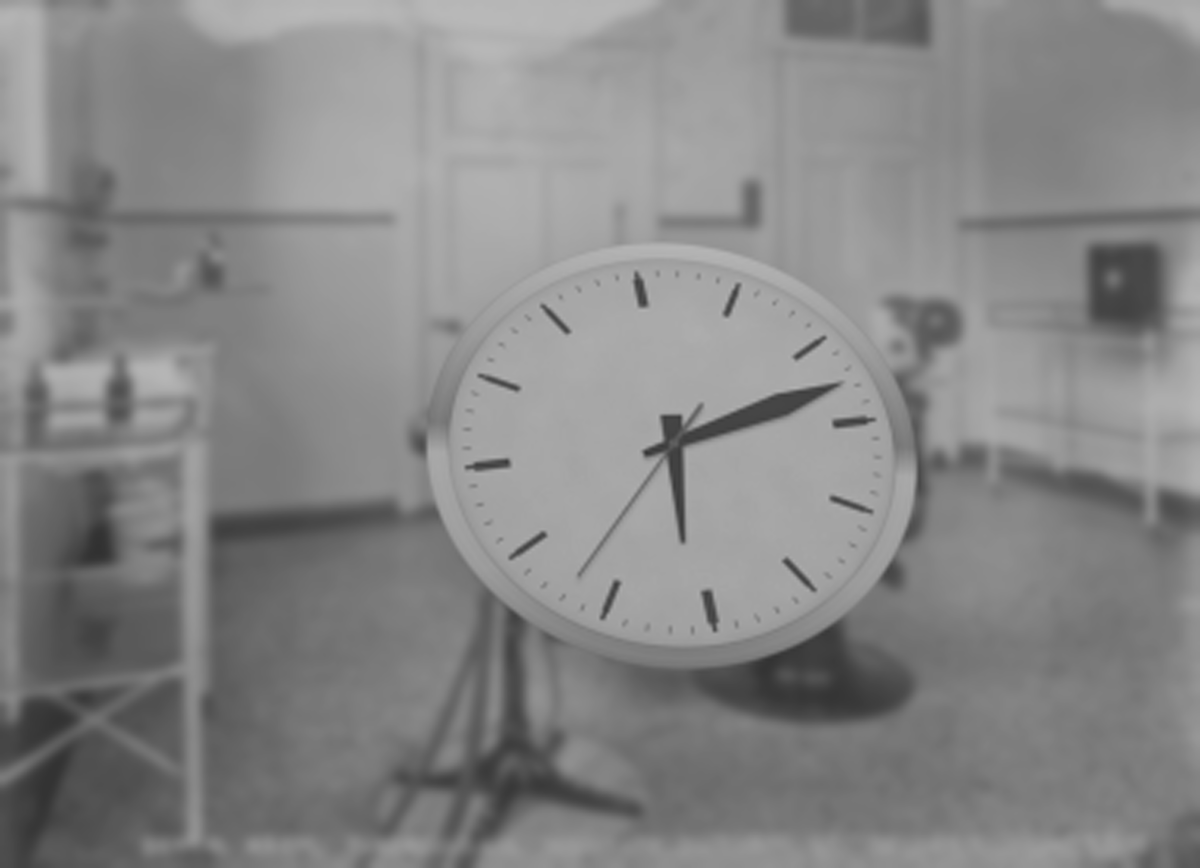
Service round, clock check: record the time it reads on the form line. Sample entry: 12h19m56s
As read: 6h12m37s
